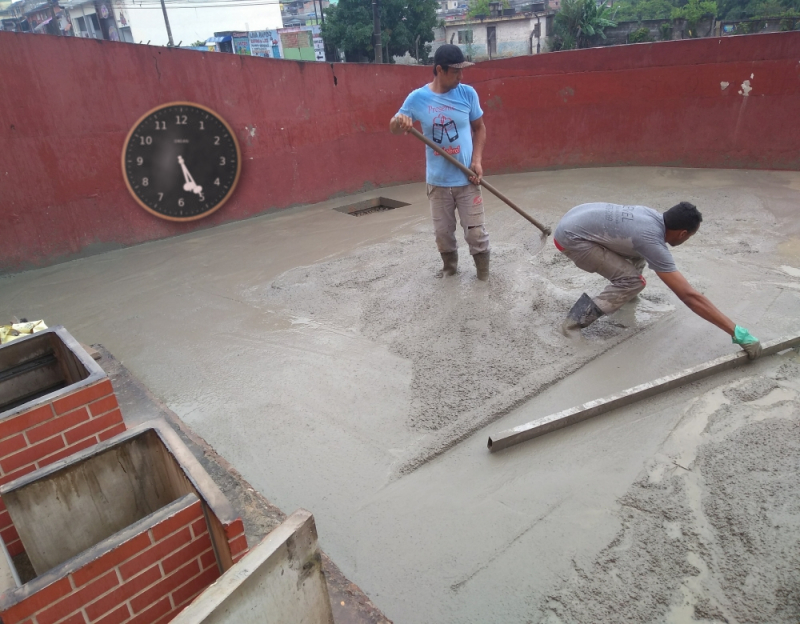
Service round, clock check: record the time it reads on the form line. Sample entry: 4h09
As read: 5h25
